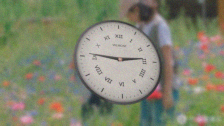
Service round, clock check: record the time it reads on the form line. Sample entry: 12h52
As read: 2h46
